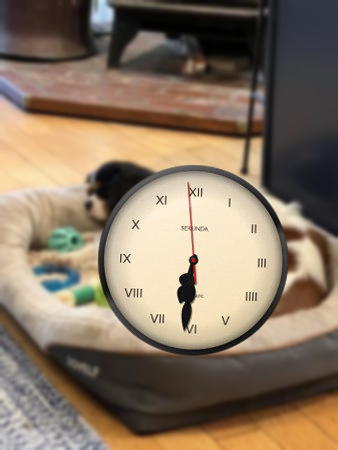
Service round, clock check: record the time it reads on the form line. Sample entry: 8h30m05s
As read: 6h30m59s
